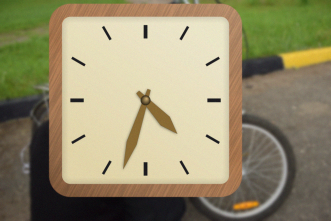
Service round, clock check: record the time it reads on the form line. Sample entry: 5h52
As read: 4h33
